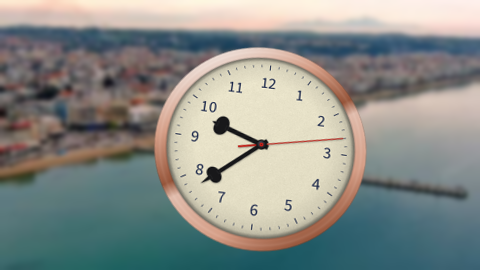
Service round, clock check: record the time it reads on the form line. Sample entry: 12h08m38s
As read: 9h38m13s
